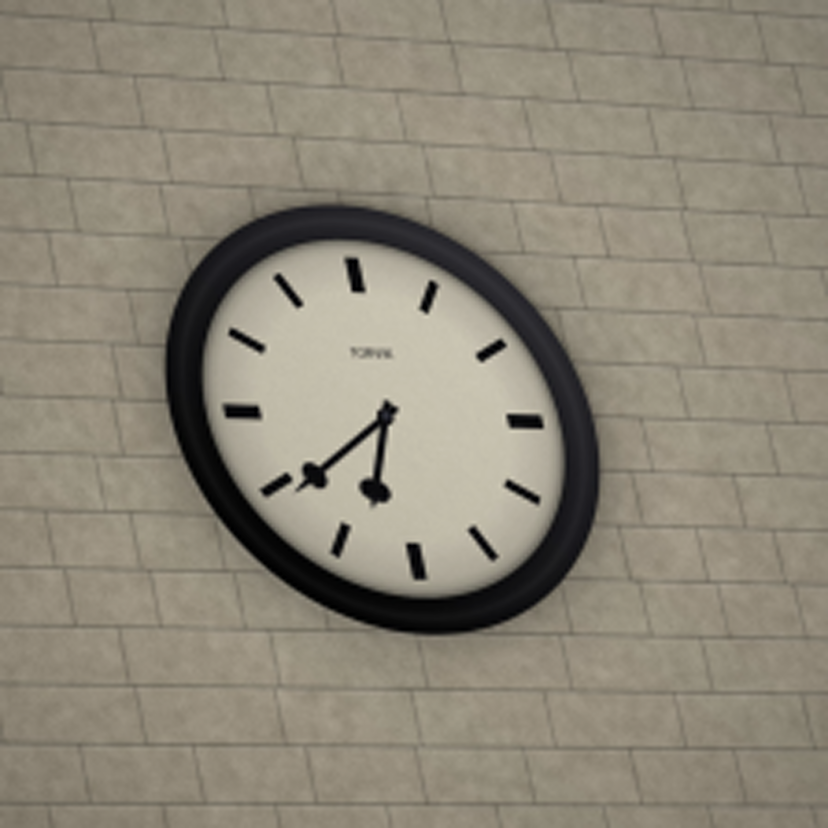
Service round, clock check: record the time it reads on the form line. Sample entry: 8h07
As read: 6h39
